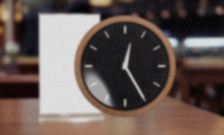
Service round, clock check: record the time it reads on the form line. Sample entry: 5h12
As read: 12h25
